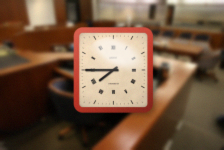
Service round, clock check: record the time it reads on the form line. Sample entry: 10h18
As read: 7h45
